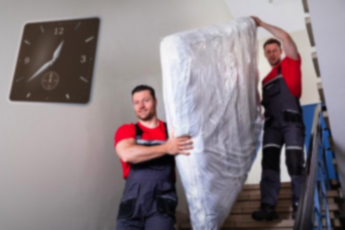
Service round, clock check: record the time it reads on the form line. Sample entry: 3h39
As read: 12h38
